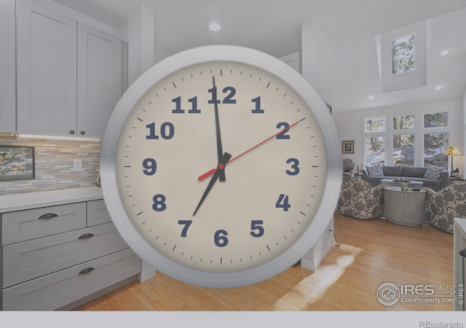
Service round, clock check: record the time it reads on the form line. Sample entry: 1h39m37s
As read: 6h59m10s
